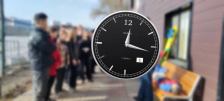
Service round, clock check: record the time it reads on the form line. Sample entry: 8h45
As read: 12h17
